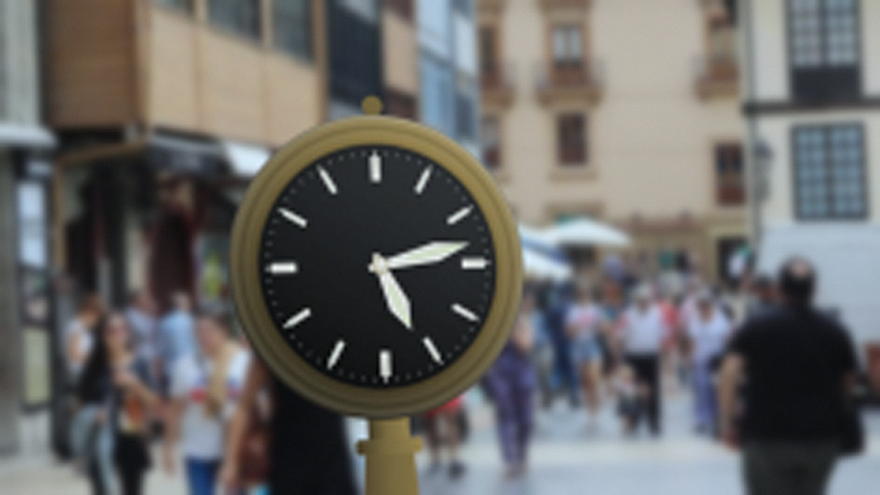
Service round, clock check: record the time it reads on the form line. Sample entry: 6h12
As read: 5h13
